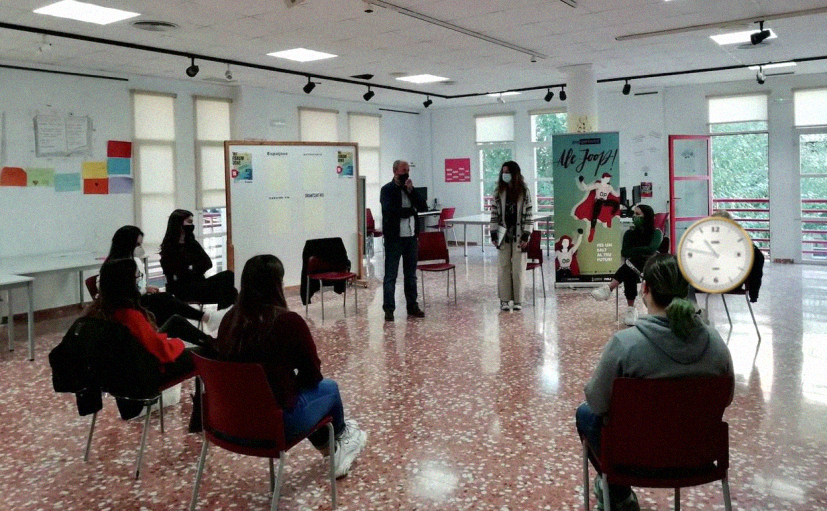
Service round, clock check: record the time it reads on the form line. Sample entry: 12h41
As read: 10h47
